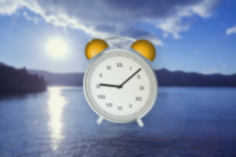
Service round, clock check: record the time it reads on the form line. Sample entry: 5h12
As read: 9h08
